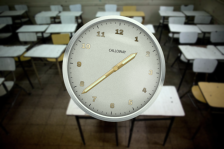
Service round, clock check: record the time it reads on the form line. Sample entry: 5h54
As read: 1h38
